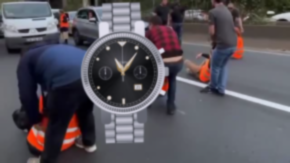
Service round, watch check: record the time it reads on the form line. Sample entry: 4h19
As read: 11h06
